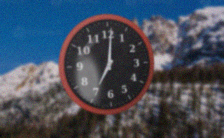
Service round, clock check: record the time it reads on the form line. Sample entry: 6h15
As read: 7h01
